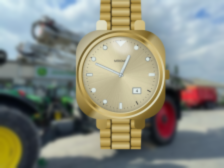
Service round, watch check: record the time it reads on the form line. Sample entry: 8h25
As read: 12h49
